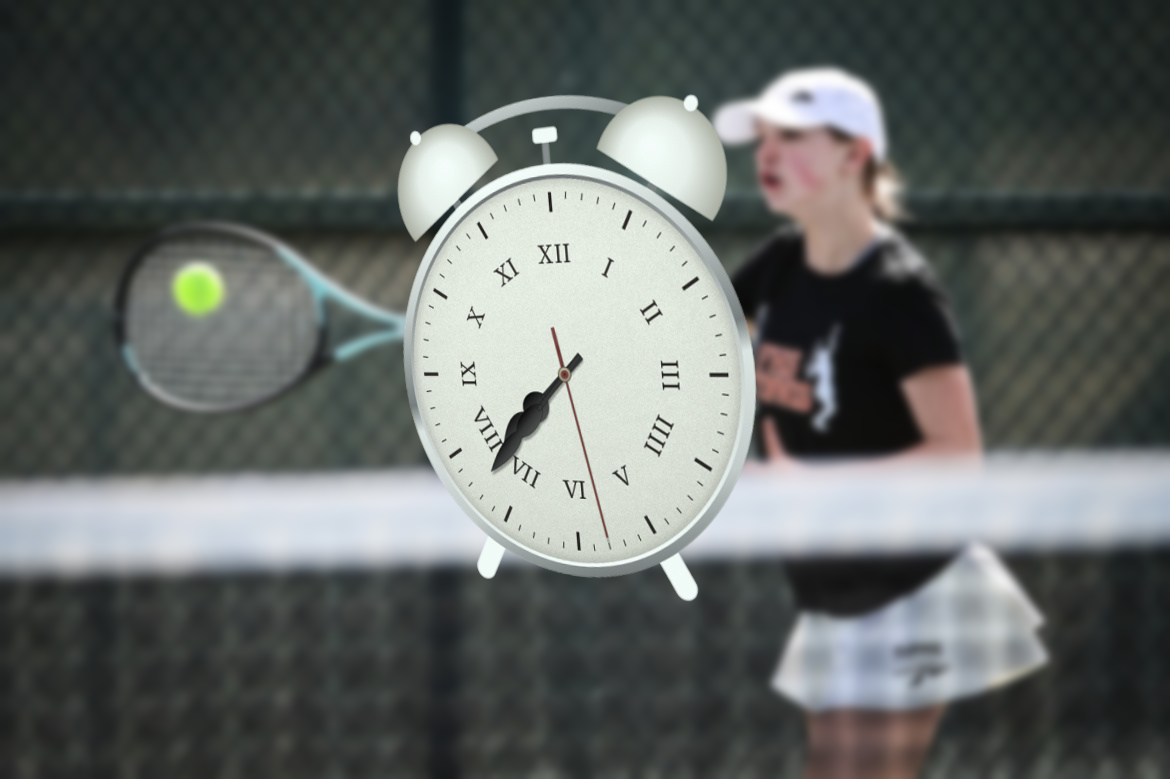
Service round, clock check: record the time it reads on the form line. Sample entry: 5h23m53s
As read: 7h37m28s
